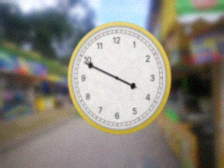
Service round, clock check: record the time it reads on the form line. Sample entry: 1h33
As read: 3h49
